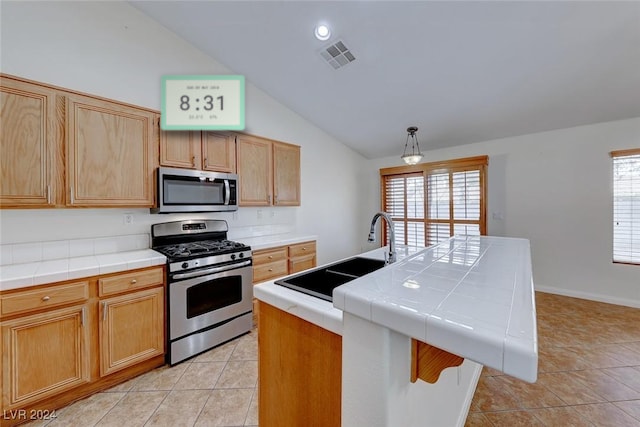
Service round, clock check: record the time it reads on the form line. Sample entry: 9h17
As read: 8h31
